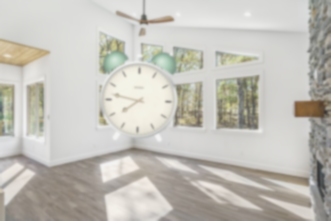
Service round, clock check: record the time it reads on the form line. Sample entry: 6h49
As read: 7h47
